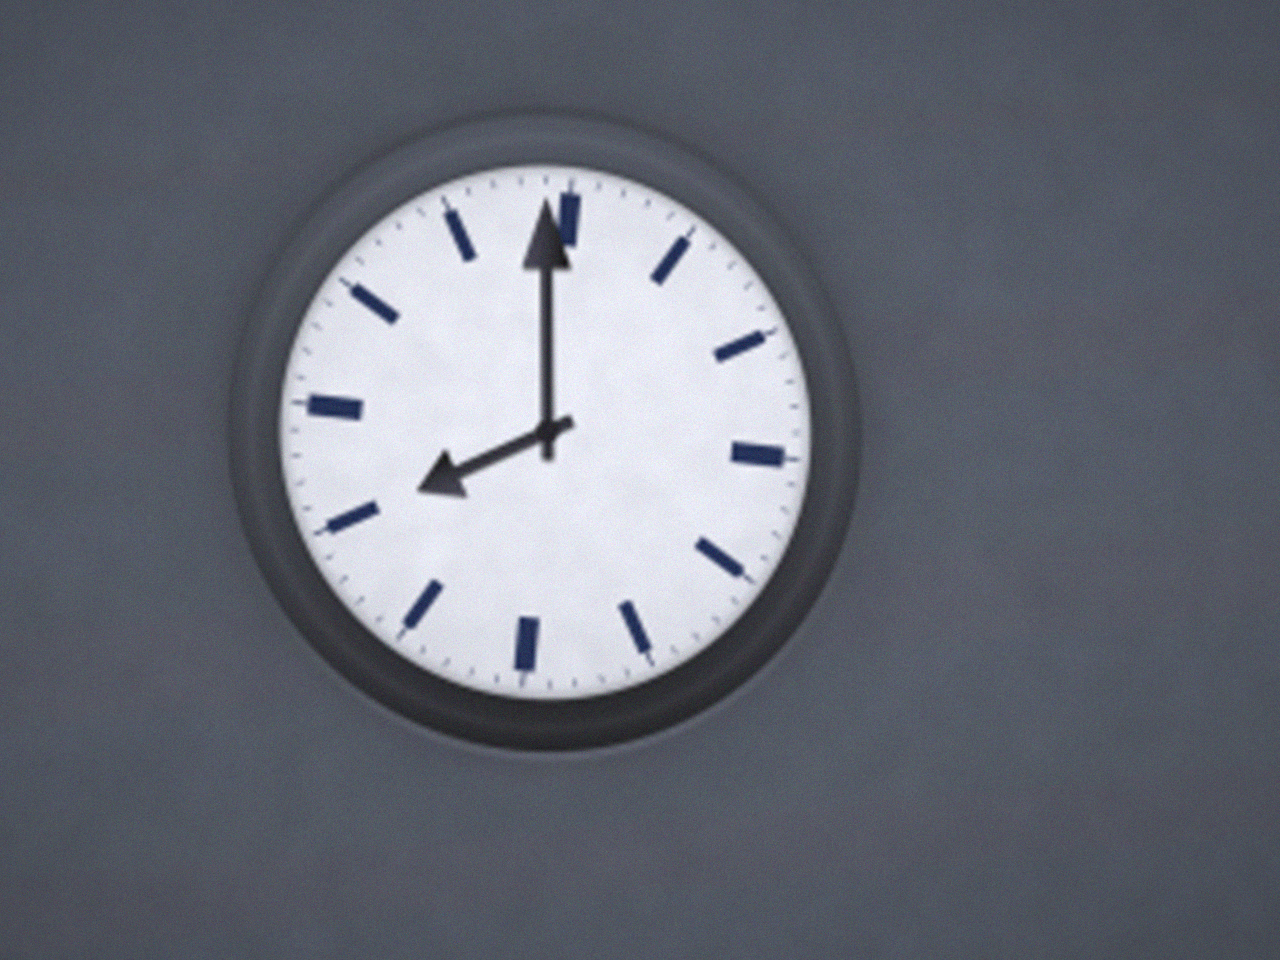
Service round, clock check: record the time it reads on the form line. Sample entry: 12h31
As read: 7h59
